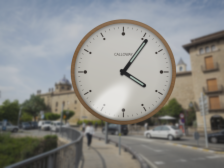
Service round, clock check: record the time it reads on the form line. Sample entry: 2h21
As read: 4h06
